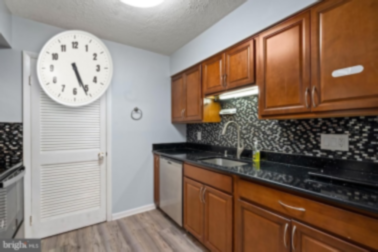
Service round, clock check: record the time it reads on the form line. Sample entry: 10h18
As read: 5h26
